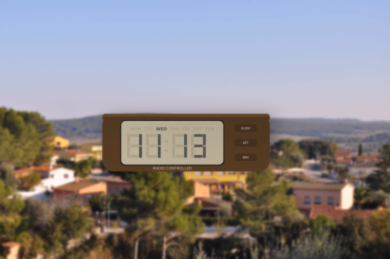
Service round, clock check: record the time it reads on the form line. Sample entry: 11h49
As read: 11h13
